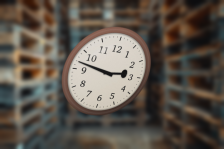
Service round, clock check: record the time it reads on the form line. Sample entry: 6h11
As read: 2h47
